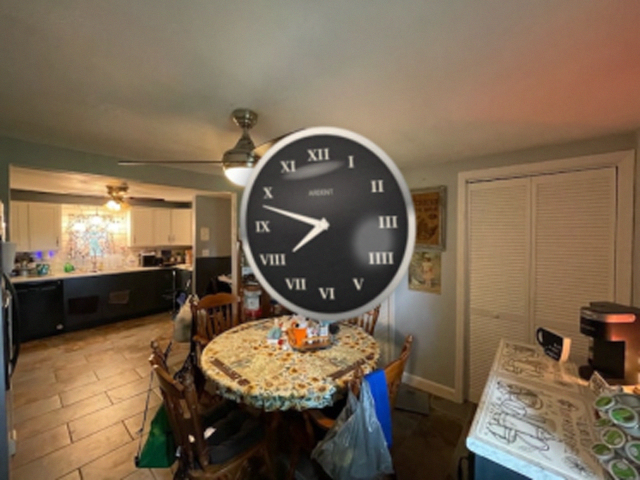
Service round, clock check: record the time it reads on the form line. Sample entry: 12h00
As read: 7h48
